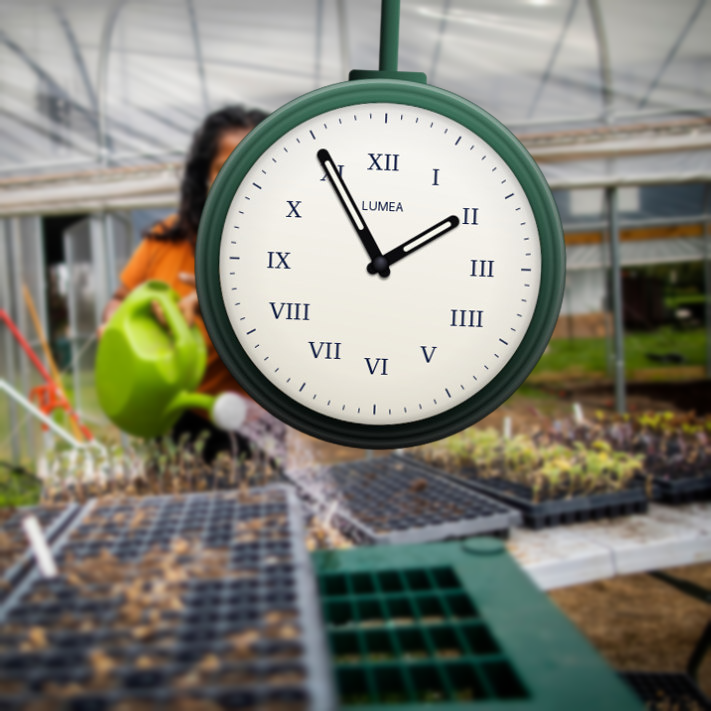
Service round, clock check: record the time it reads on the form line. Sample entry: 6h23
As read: 1h55
